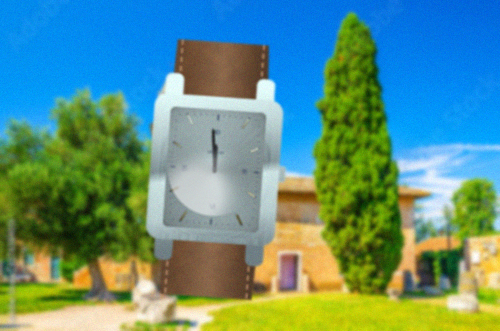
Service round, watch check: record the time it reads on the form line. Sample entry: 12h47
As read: 11h59
